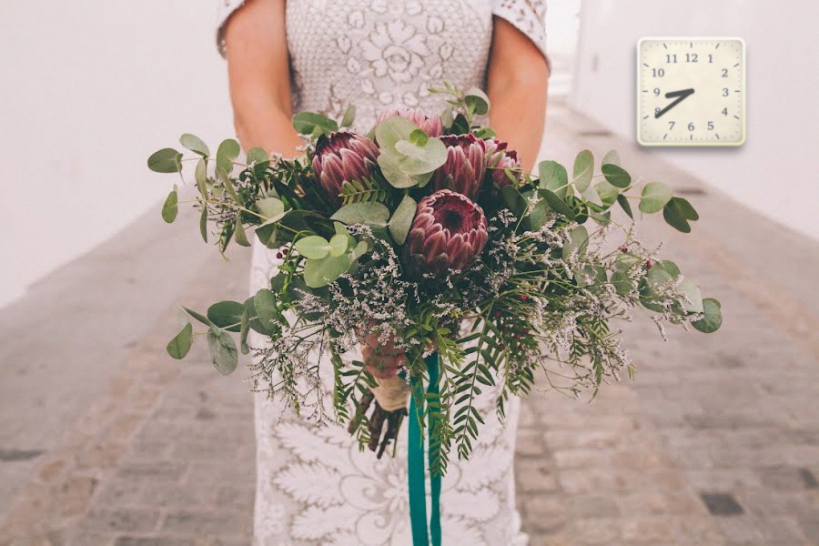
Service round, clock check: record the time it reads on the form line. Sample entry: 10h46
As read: 8h39
